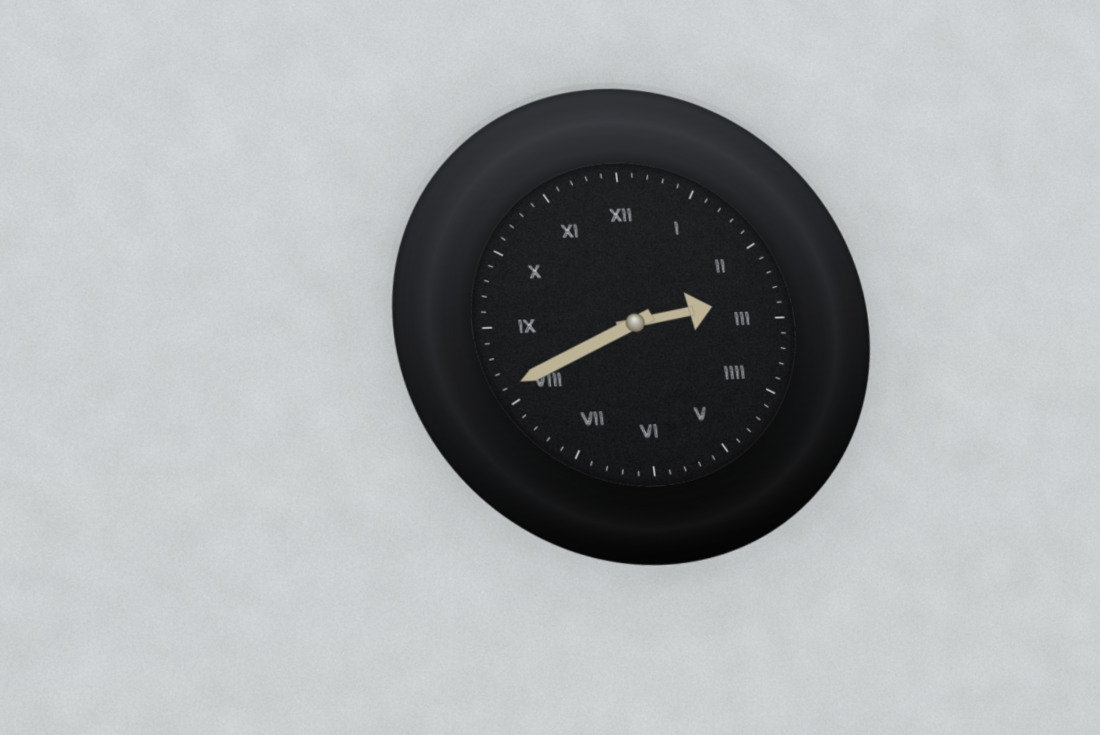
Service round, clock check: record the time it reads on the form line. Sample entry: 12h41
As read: 2h41
